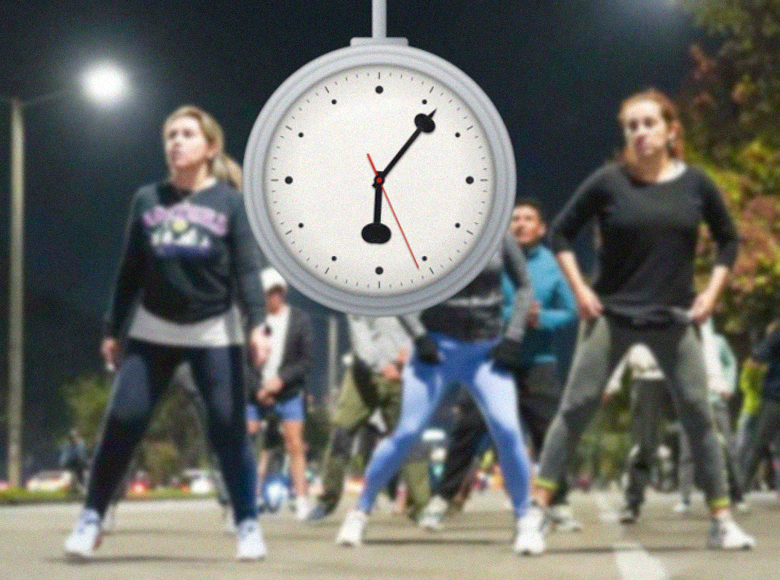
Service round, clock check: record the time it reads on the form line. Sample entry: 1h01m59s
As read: 6h06m26s
